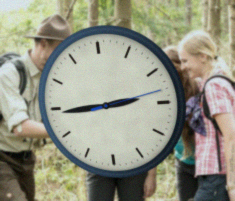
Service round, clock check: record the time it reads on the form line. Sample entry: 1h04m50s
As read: 2h44m13s
